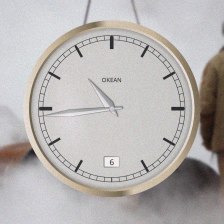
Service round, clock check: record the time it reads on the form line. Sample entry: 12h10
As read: 10h44
